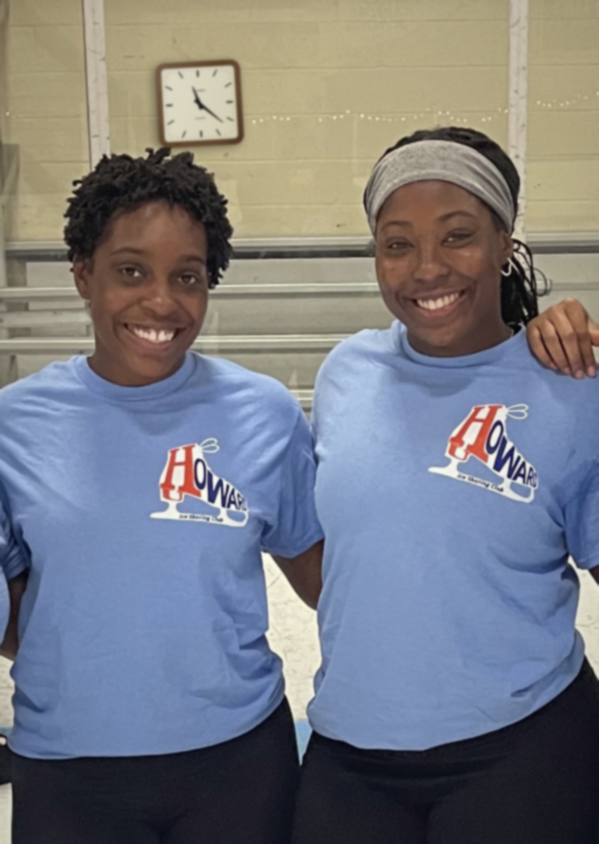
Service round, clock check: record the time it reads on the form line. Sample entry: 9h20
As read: 11h22
